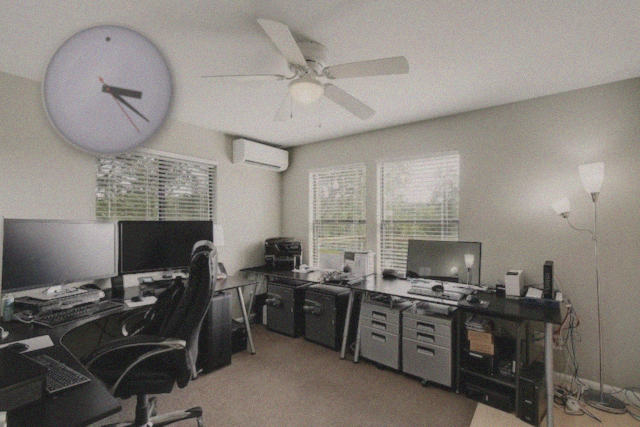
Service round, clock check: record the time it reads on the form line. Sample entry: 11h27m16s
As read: 3h21m24s
